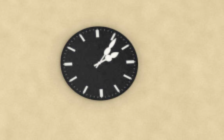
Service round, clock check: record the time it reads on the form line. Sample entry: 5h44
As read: 2h06
